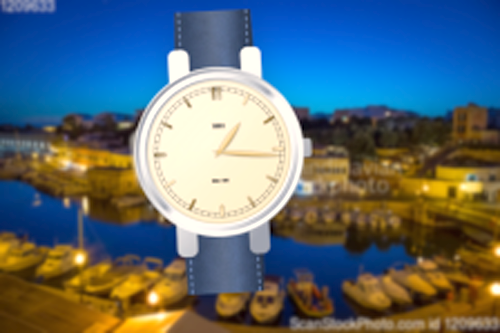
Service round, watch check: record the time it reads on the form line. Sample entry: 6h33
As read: 1h16
